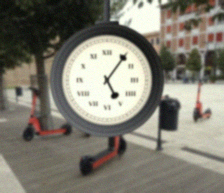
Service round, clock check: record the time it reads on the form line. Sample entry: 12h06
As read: 5h06
